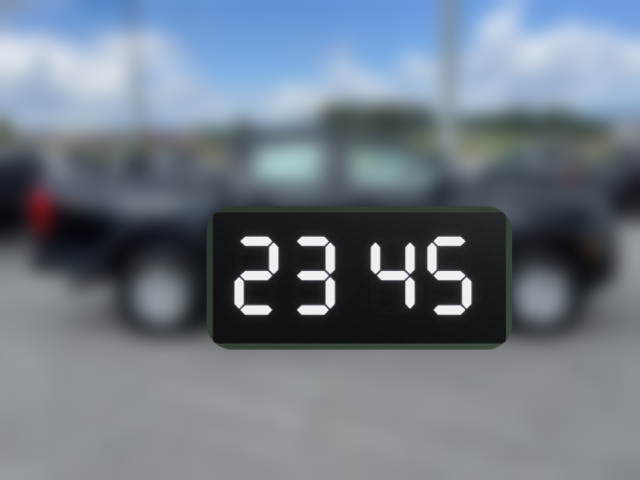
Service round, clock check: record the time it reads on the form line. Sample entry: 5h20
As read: 23h45
